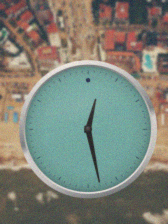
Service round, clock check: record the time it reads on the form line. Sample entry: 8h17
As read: 12h28
